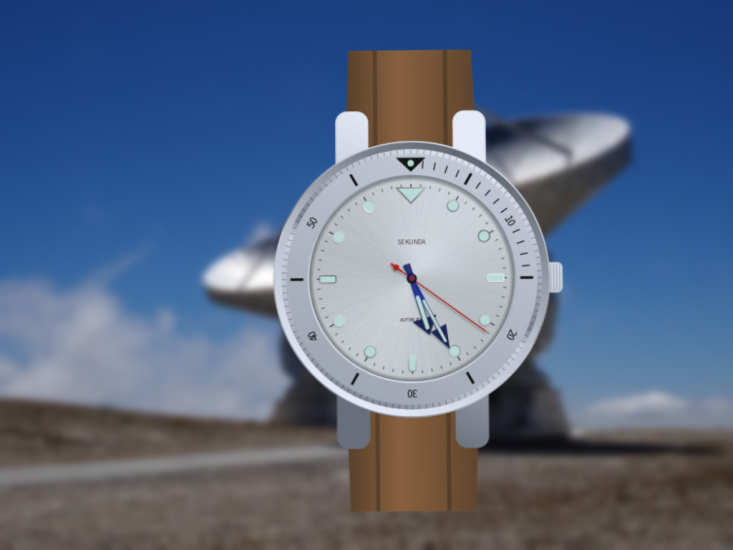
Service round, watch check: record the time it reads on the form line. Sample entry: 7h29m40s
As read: 5h25m21s
